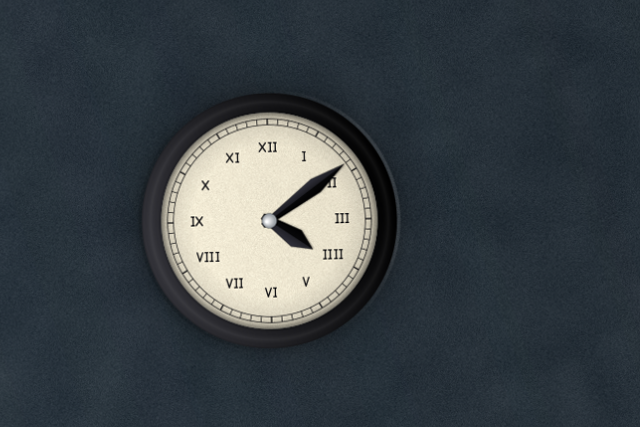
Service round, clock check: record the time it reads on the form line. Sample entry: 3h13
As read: 4h09
